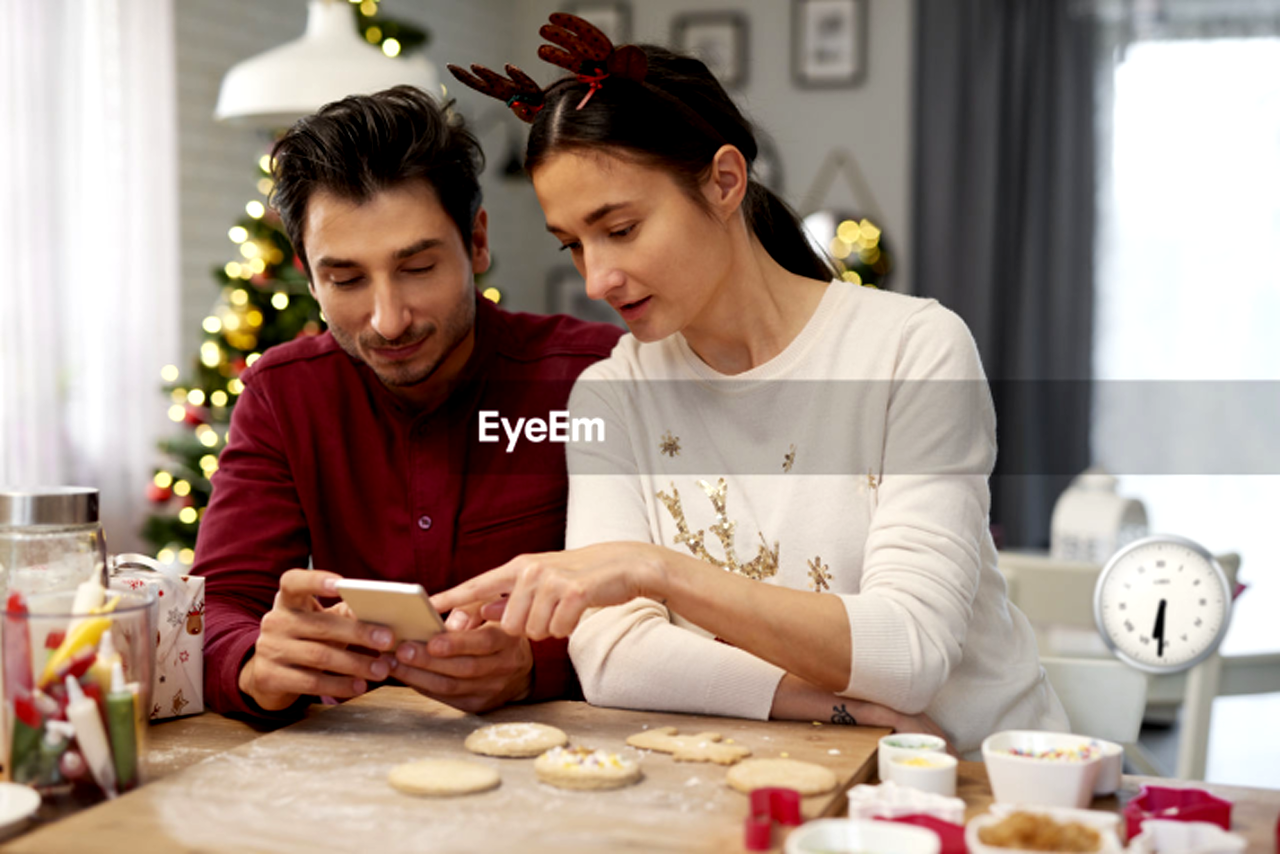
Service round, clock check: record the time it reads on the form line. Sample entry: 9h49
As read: 6h31
